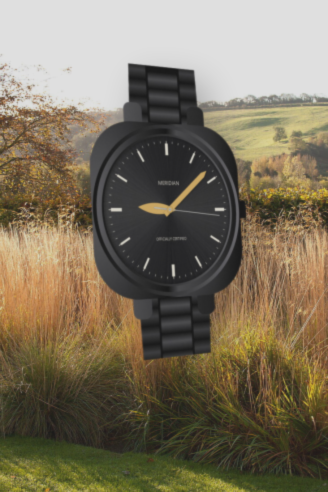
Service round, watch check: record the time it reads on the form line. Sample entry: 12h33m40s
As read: 9h08m16s
